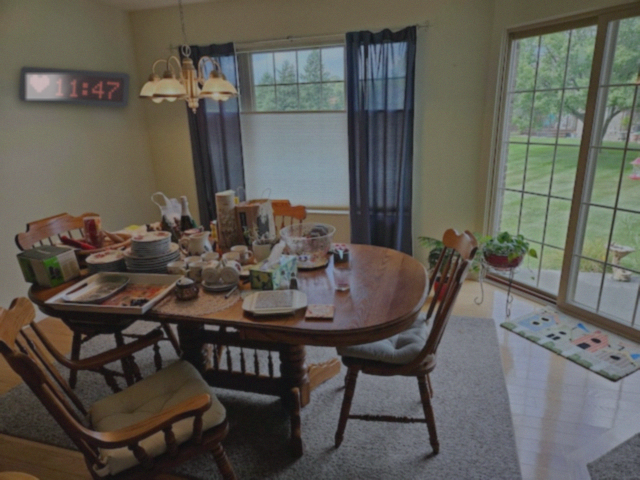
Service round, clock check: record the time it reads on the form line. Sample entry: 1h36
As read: 11h47
